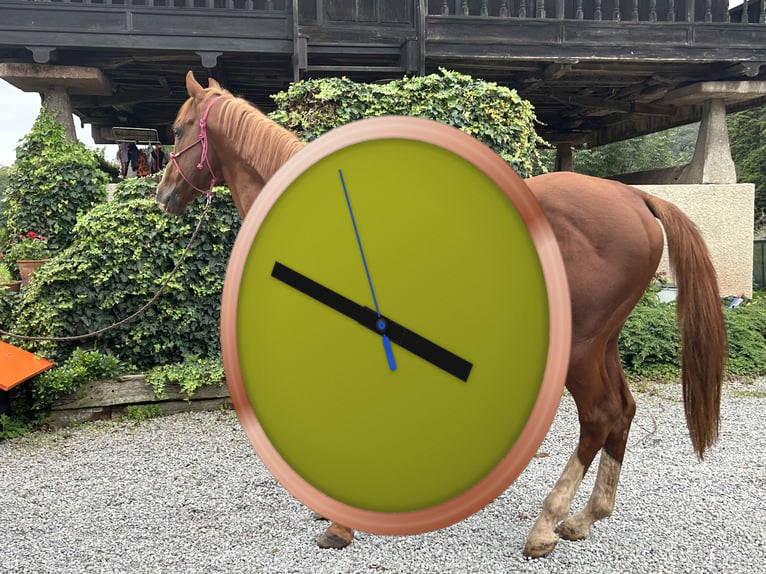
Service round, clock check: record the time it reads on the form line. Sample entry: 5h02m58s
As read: 3h48m57s
